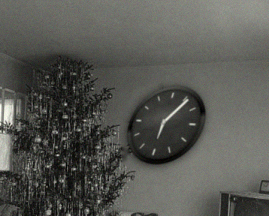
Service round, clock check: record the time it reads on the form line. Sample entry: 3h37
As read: 6h06
